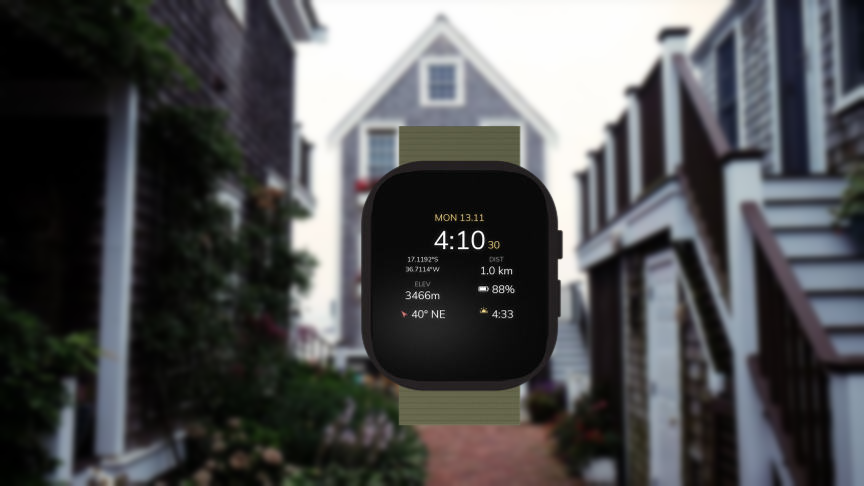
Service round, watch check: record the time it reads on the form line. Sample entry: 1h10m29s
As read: 4h10m30s
